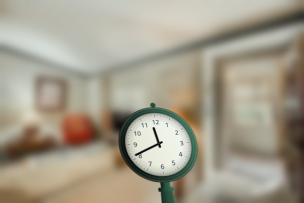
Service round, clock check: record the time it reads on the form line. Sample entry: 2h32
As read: 11h41
